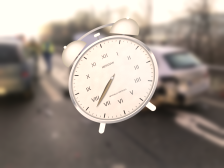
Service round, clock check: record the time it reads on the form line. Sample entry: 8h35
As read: 7h38
